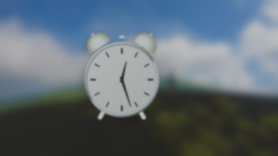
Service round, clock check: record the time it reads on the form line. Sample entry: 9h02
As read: 12h27
